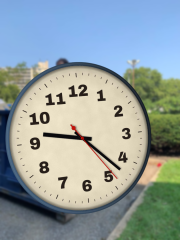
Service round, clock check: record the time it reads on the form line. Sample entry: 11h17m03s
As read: 9h22m24s
